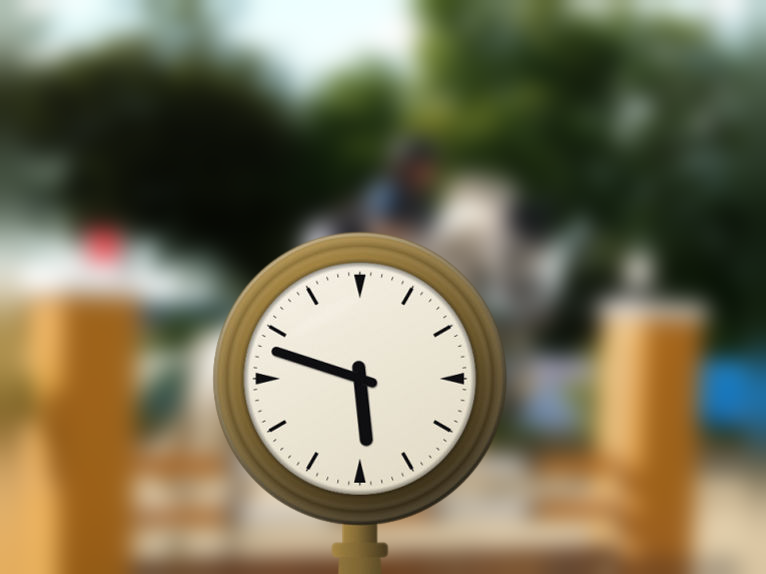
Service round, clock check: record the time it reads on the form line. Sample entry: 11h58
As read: 5h48
